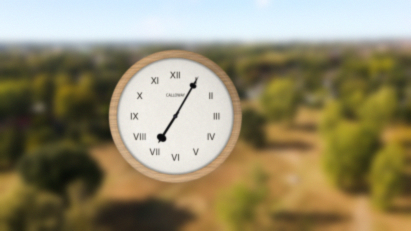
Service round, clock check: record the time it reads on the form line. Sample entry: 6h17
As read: 7h05
